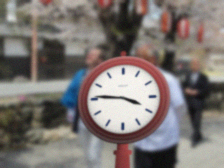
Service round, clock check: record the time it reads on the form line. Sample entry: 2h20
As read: 3h46
